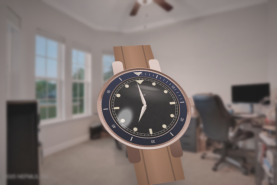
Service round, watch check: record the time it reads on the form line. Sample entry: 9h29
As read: 6h59
